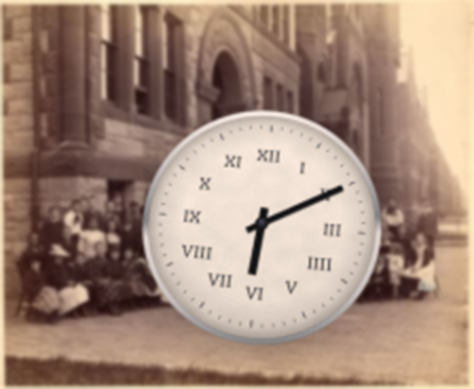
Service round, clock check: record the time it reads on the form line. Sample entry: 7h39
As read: 6h10
